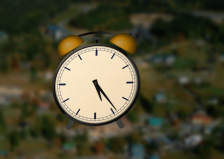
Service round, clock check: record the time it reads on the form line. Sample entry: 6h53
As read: 5h24
